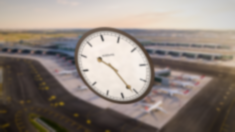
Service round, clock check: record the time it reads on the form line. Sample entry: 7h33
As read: 10h26
